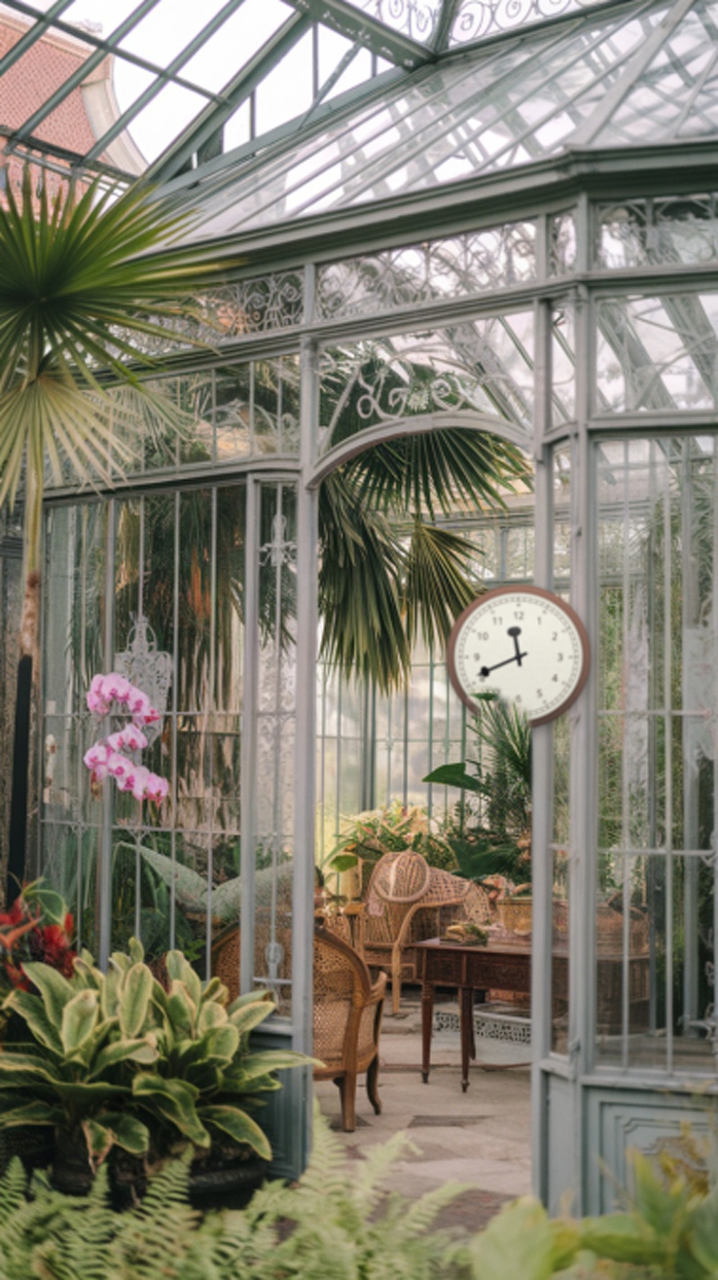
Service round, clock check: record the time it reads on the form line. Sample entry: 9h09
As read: 11h41
